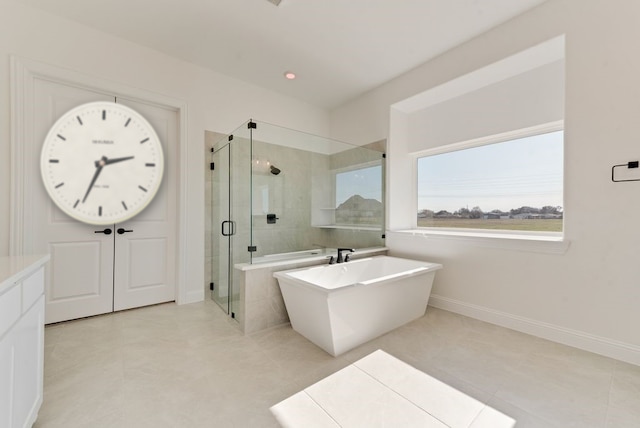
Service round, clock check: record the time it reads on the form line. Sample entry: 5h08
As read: 2h34
